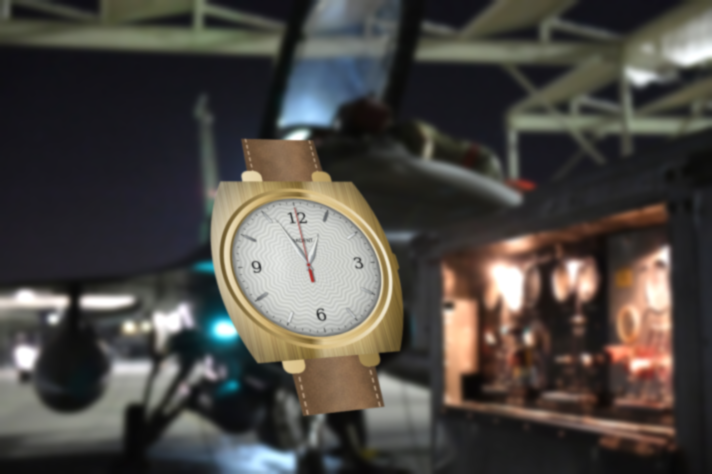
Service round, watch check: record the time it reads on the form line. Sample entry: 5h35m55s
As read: 12h56m00s
